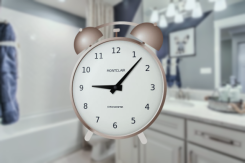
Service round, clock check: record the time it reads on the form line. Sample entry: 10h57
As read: 9h07
